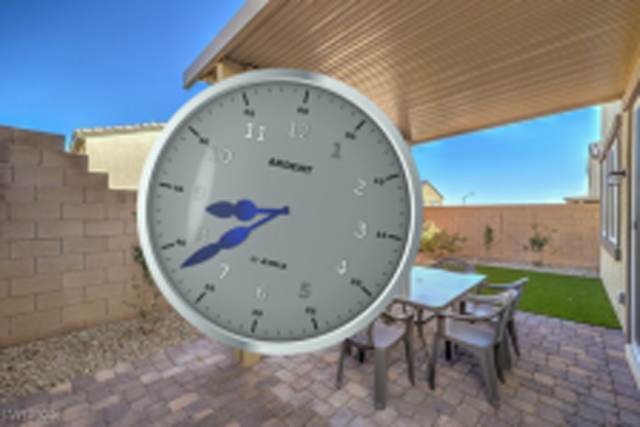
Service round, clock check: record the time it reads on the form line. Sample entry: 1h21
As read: 8h38
